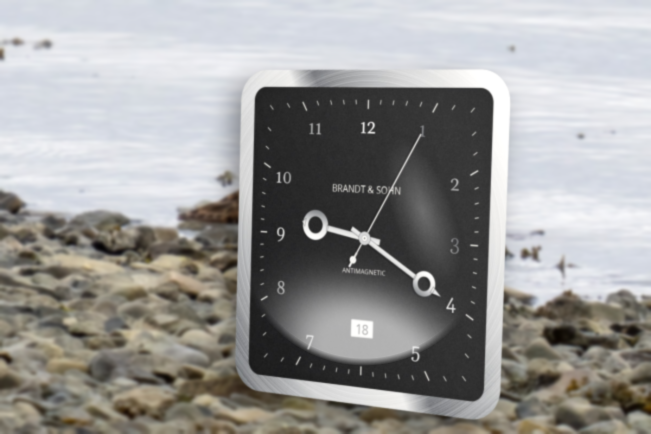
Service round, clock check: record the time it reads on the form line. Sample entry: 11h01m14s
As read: 9h20m05s
